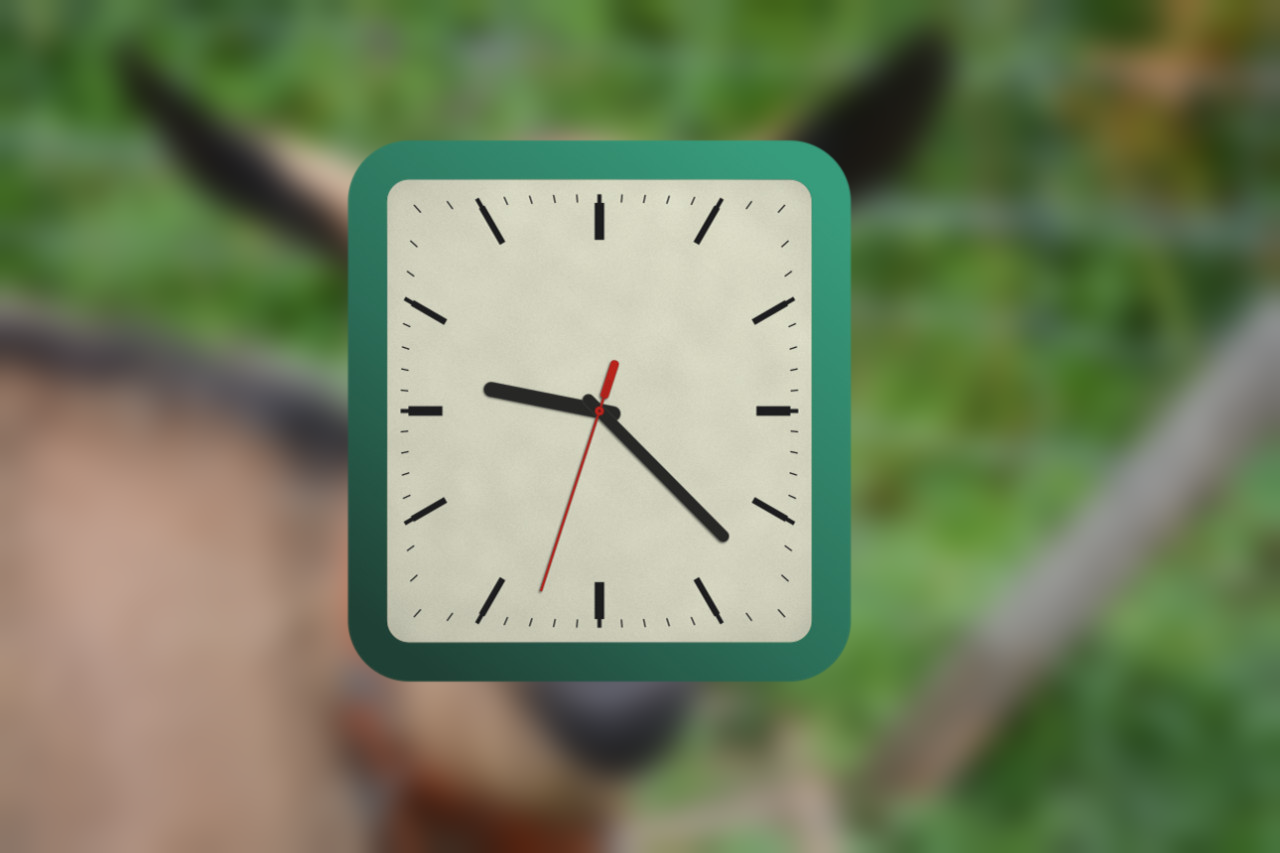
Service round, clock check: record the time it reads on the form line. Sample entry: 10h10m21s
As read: 9h22m33s
